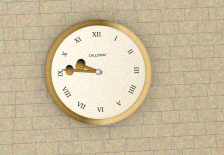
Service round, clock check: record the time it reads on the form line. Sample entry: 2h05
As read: 9h46
